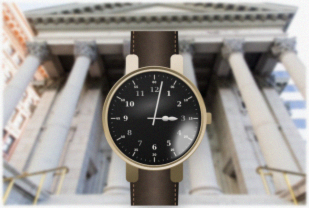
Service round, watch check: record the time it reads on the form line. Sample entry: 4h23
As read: 3h02
